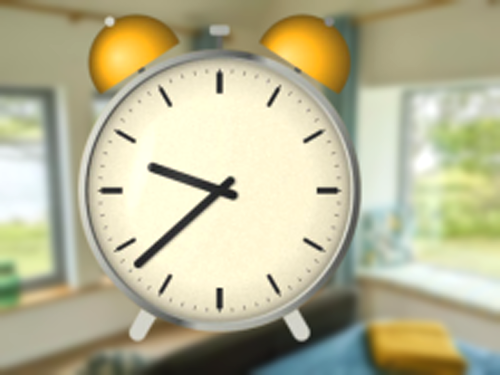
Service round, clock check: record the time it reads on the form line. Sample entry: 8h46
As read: 9h38
